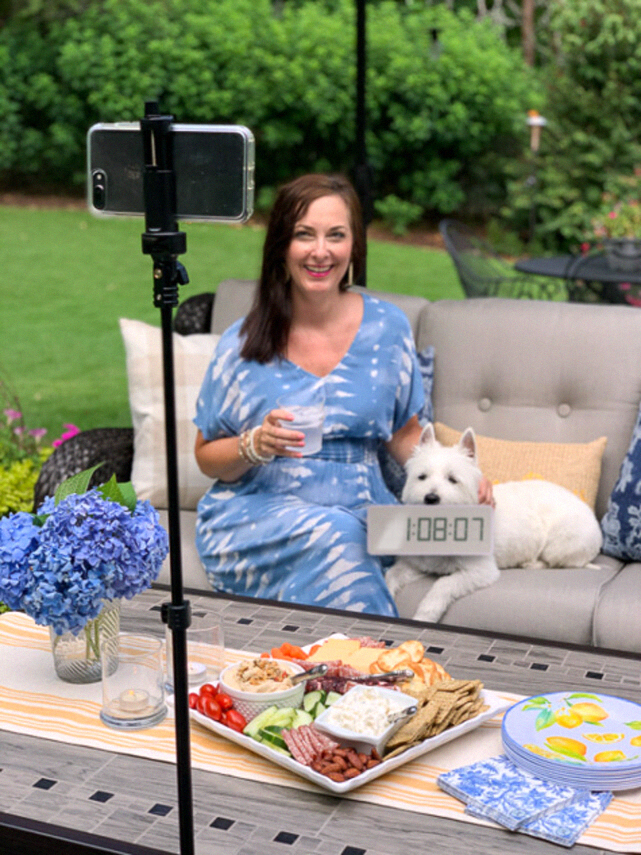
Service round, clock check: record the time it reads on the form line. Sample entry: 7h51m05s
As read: 1h08m07s
